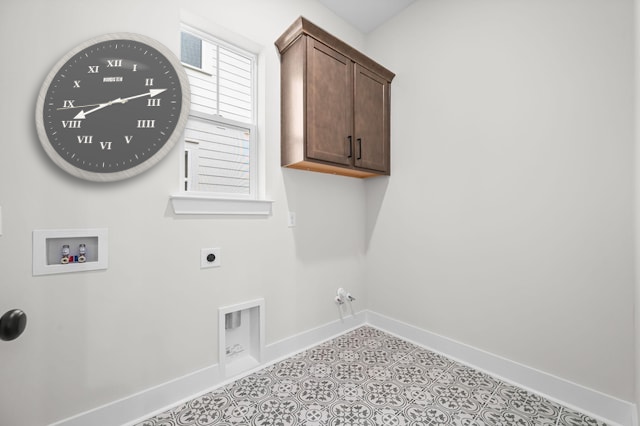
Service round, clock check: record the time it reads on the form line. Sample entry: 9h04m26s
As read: 8h12m44s
